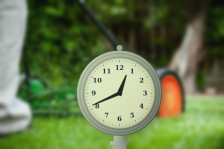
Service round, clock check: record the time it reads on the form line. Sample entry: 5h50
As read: 12h41
